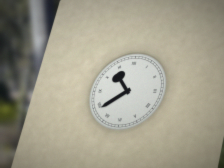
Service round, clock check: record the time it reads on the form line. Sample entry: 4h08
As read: 10h39
